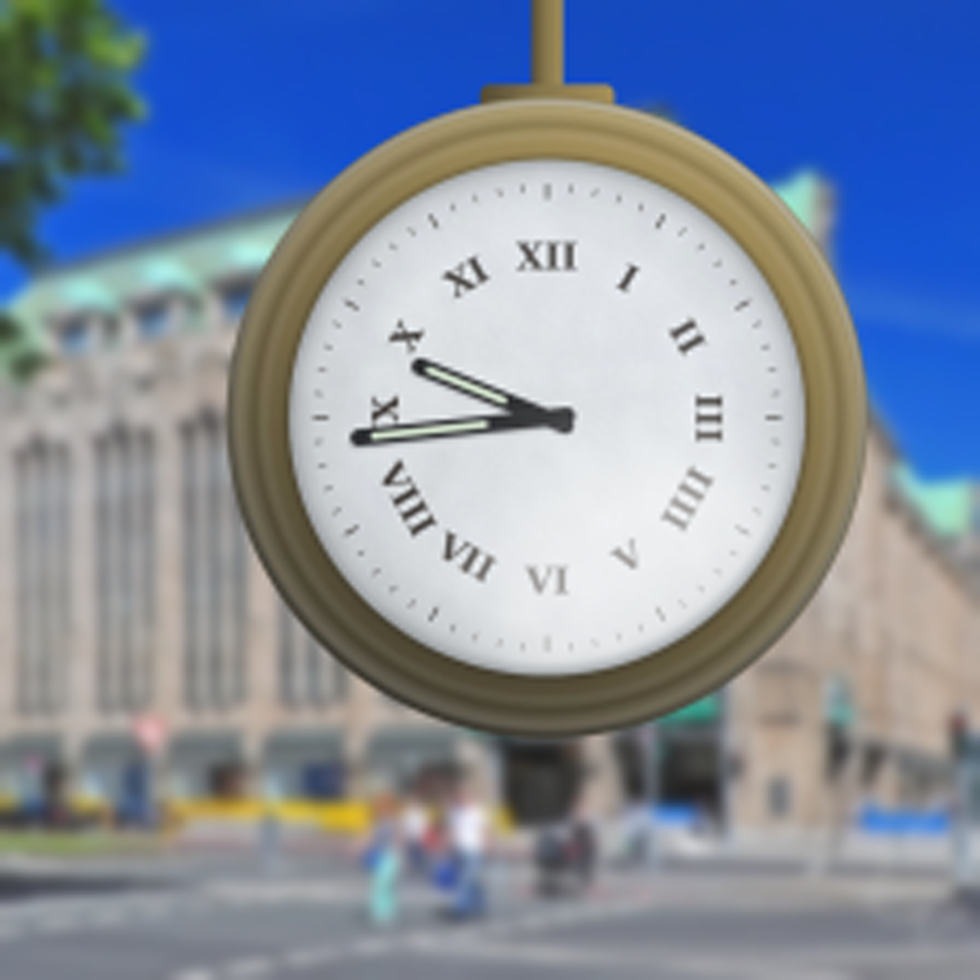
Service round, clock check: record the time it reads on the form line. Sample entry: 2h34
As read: 9h44
